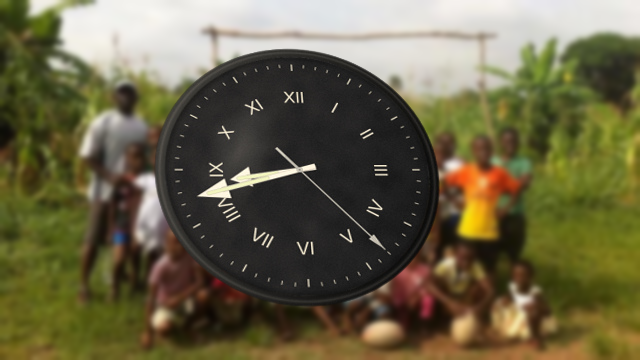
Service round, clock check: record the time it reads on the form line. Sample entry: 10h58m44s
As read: 8h42m23s
